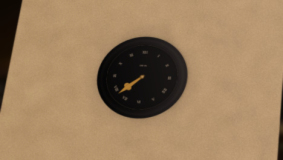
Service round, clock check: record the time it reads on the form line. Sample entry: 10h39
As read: 7h38
